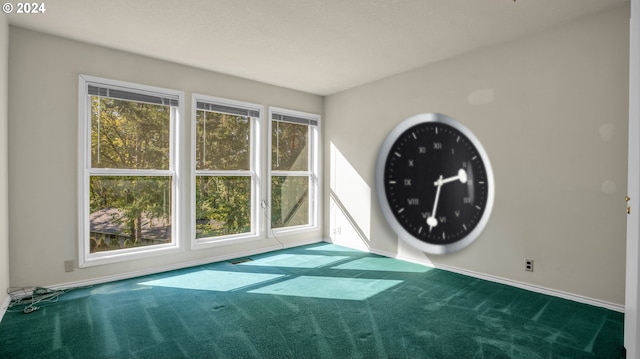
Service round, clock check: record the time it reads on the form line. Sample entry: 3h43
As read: 2h33
